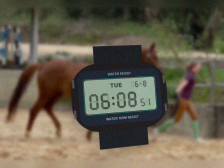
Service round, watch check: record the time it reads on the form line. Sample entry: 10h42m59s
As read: 6h08m51s
